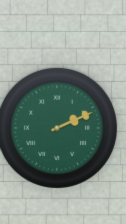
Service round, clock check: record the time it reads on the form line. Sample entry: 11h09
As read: 2h11
